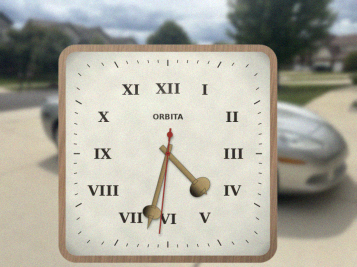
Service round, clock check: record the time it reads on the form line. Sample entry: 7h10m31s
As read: 4h32m31s
